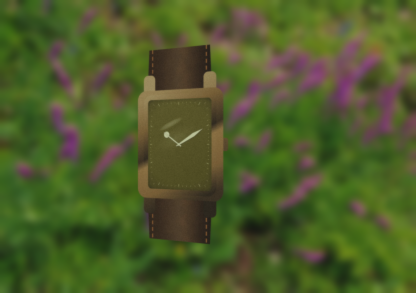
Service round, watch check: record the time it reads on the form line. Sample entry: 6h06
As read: 10h10
